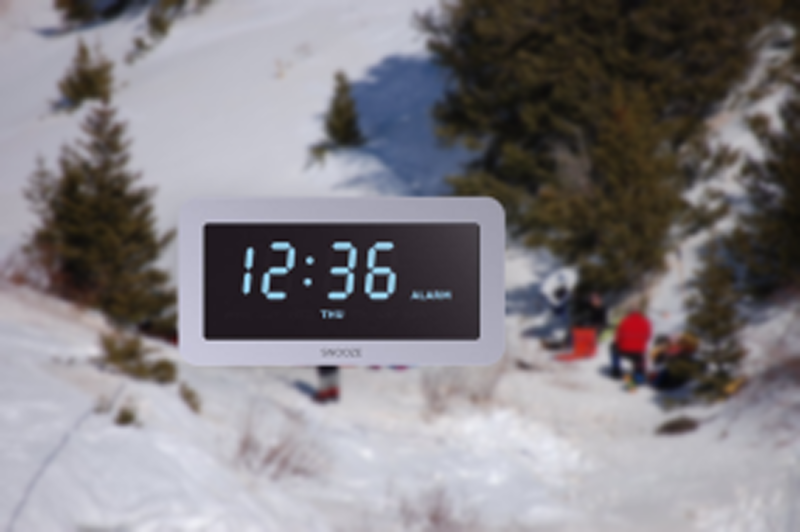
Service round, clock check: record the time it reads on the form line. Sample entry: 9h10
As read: 12h36
